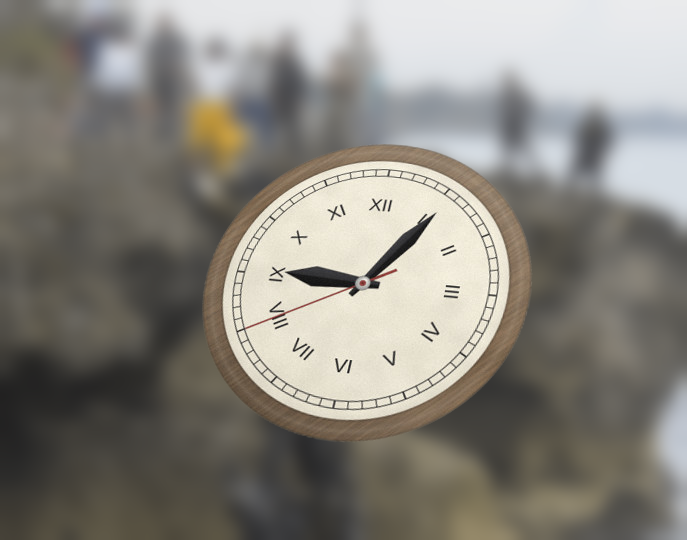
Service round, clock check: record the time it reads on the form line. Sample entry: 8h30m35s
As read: 9h05m40s
